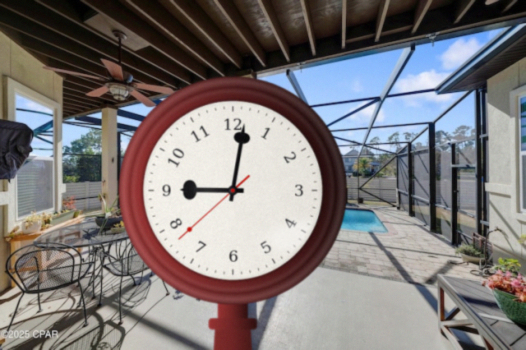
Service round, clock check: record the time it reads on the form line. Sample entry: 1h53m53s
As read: 9h01m38s
